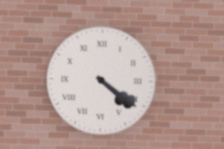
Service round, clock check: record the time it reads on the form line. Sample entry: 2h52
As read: 4h21
